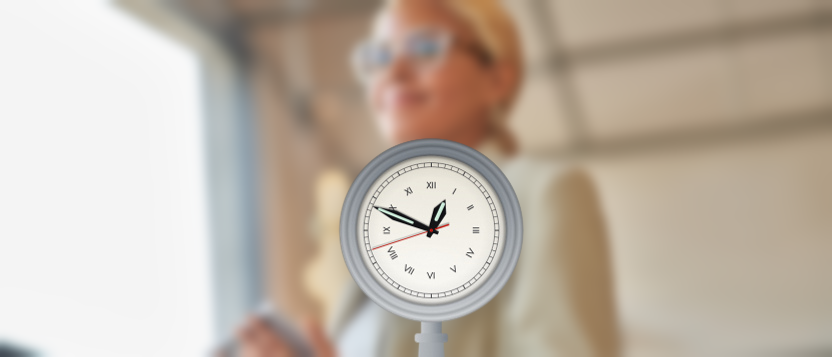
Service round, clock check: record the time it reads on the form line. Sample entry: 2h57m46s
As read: 12h48m42s
